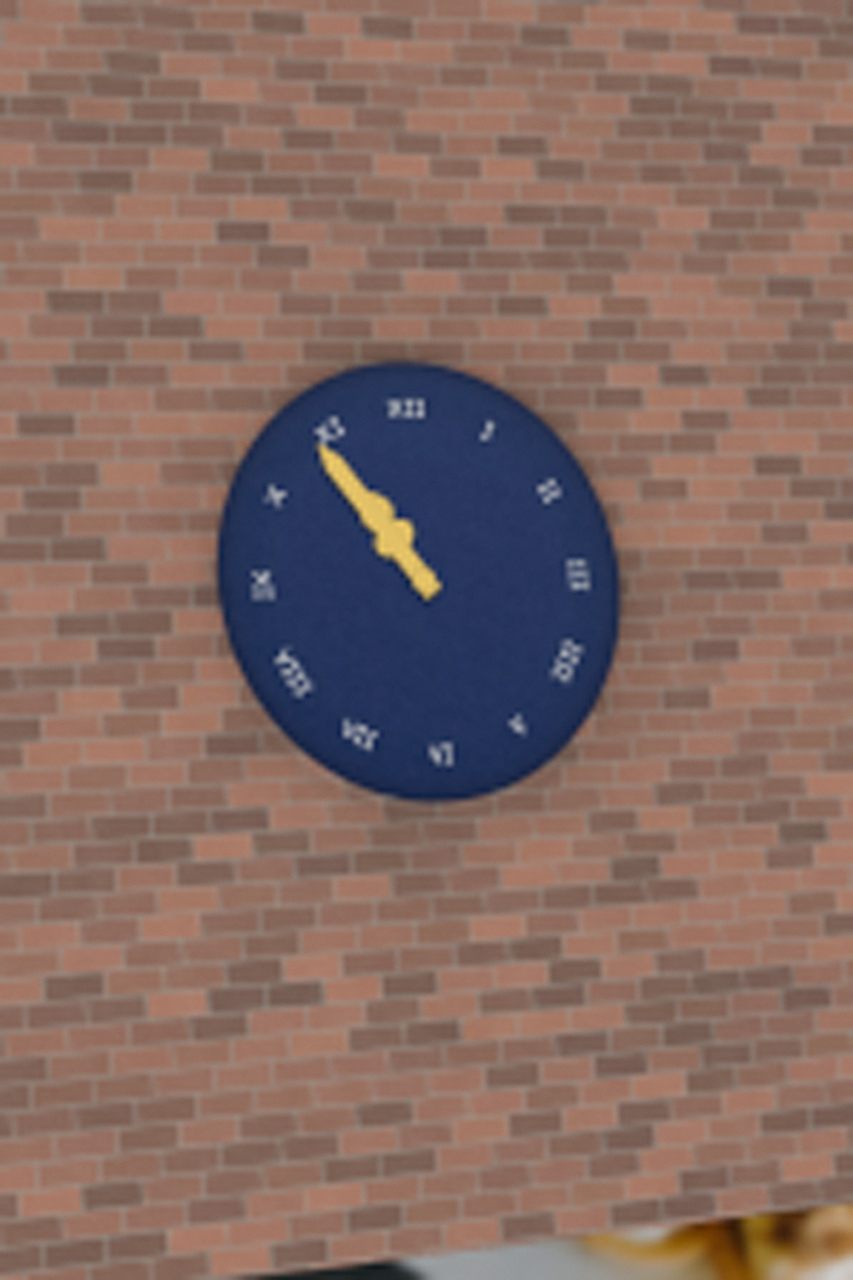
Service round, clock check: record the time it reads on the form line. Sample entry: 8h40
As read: 10h54
